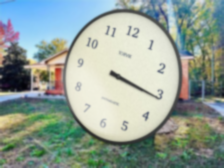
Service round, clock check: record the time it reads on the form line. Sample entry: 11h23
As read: 3h16
